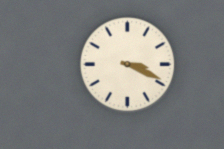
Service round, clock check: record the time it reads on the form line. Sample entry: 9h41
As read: 3h19
